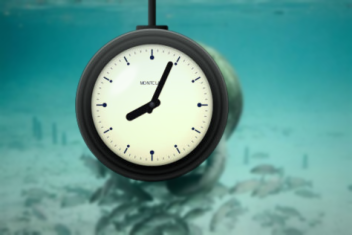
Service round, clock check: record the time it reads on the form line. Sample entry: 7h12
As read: 8h04
